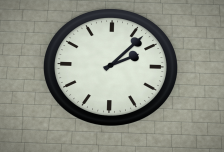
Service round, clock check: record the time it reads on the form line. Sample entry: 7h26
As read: 2h07
